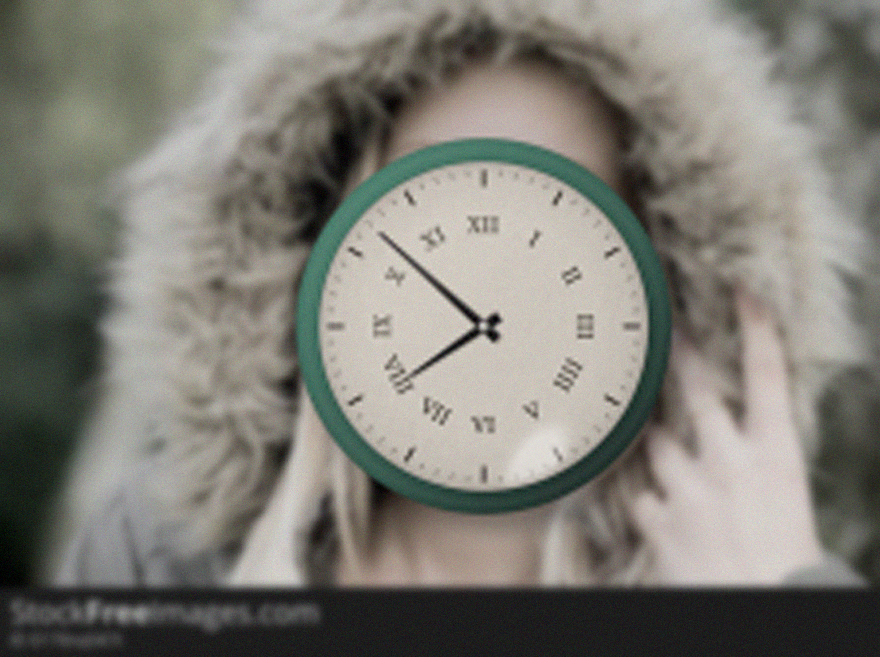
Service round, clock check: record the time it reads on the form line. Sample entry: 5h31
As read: 7h52
